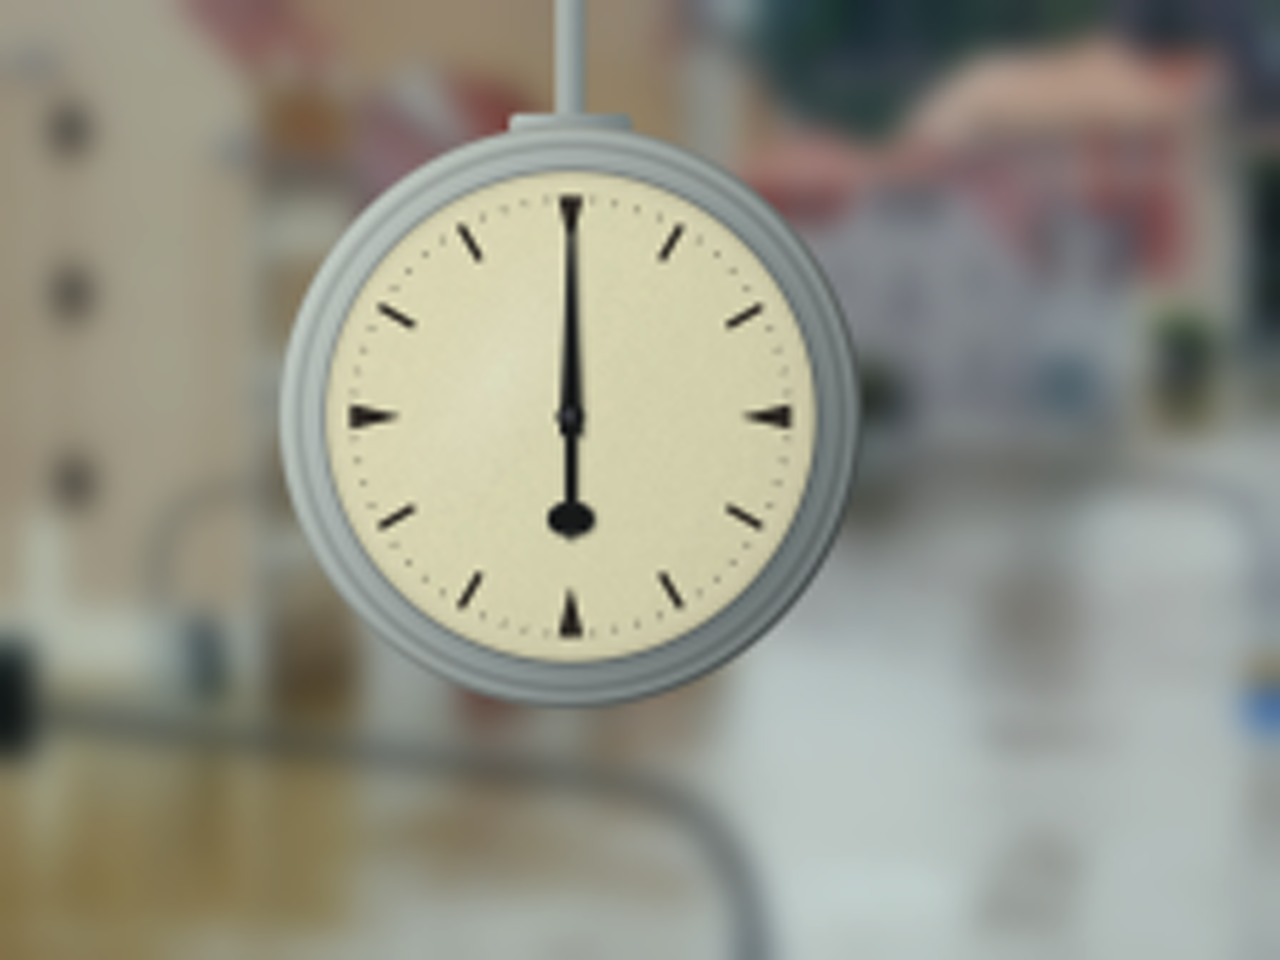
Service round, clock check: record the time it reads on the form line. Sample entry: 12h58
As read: 6h00
